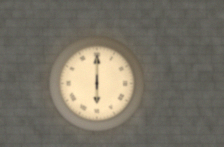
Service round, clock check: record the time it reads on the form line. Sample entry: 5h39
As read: 6h00
